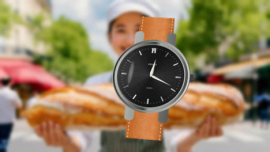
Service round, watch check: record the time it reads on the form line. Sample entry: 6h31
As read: 12h19
